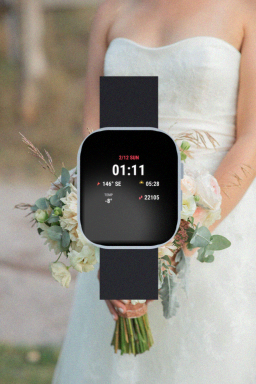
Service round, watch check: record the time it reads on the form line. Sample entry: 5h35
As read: 1h11
